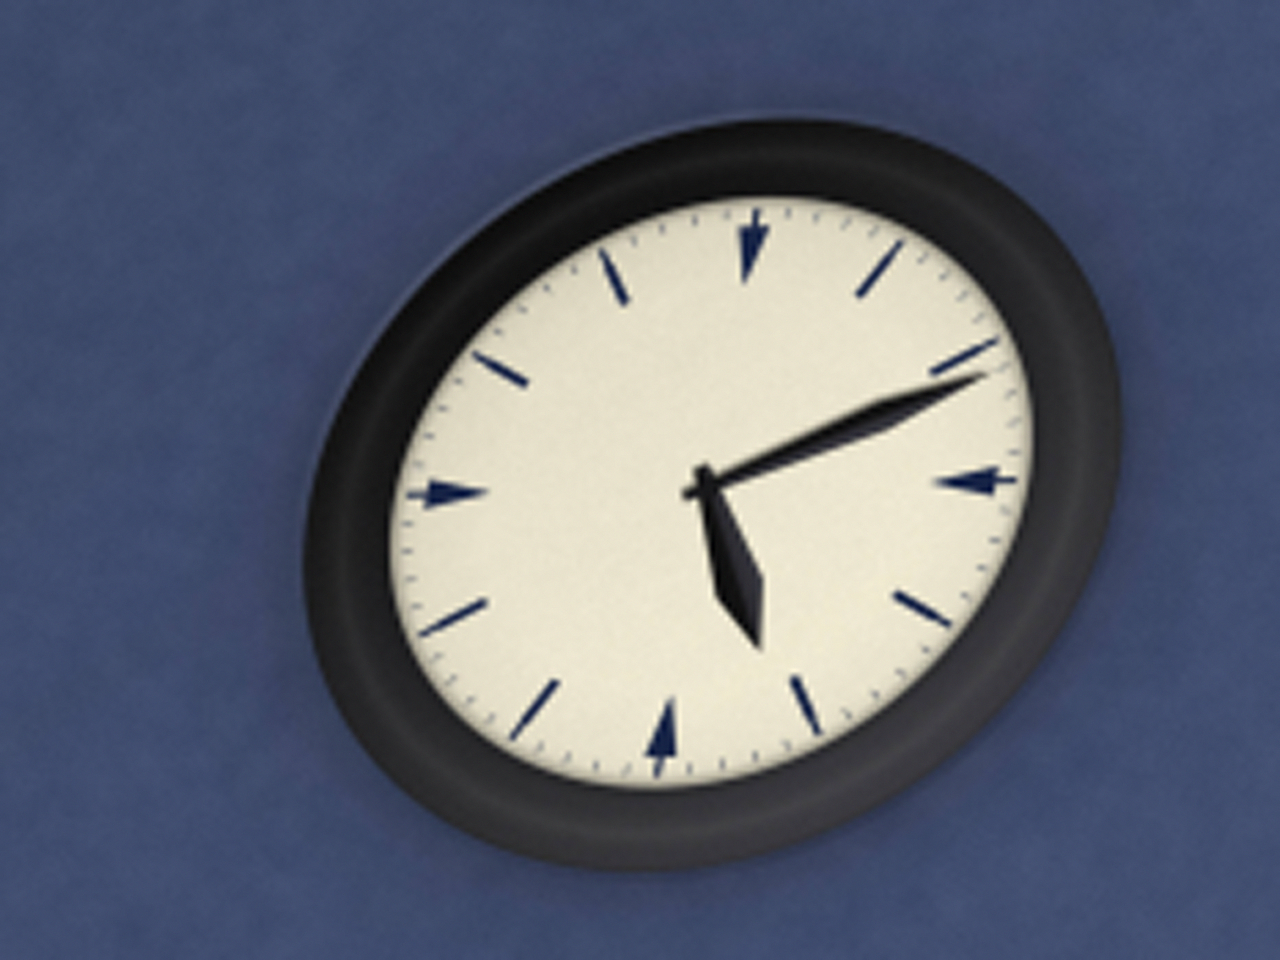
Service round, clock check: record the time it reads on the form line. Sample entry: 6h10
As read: 5h11
